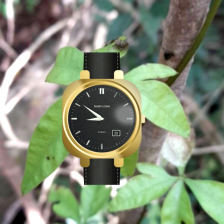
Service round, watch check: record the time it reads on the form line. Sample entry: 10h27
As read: 8h51
